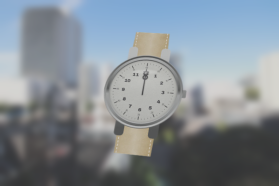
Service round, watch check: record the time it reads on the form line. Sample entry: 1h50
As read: 12h00
